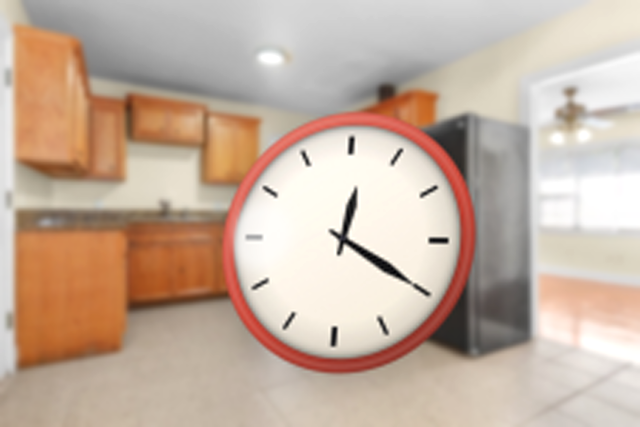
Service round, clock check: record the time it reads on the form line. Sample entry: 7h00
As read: 12h20
